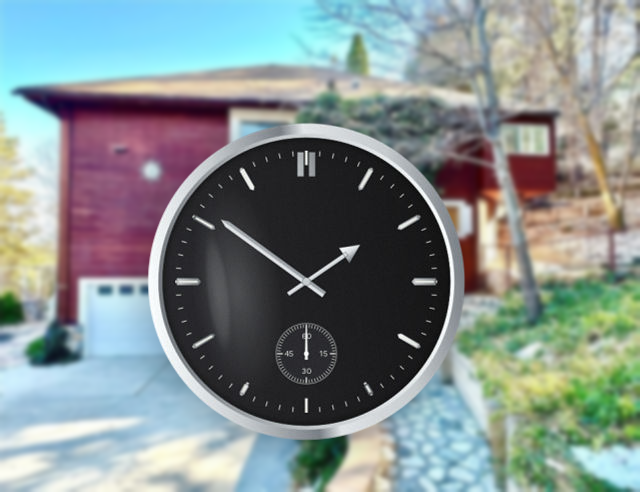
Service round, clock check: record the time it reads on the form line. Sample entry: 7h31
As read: 1h51
